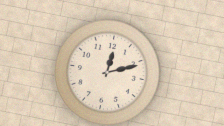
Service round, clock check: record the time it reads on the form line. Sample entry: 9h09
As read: 12h11
